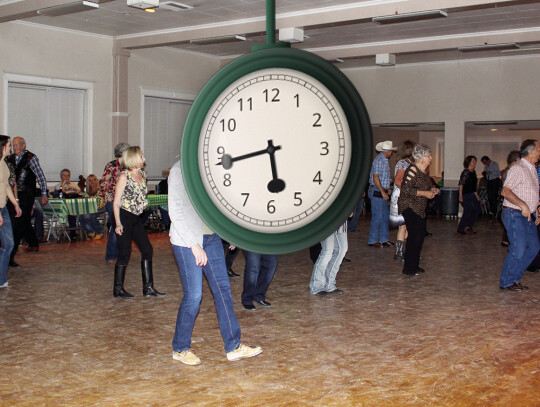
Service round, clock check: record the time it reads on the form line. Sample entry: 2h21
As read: 5h43
